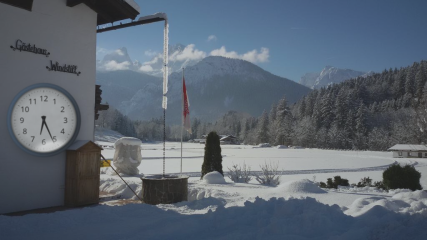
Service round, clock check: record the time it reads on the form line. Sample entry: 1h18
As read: 6h26
